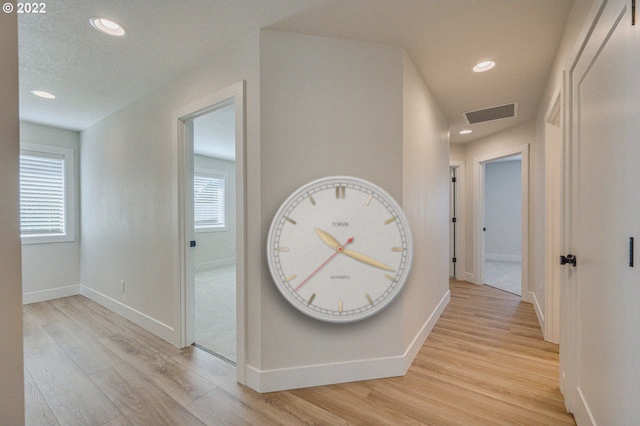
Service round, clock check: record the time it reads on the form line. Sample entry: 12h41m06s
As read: 10h18m38s
